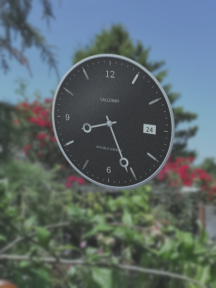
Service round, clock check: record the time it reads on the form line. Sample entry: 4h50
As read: 8h26
